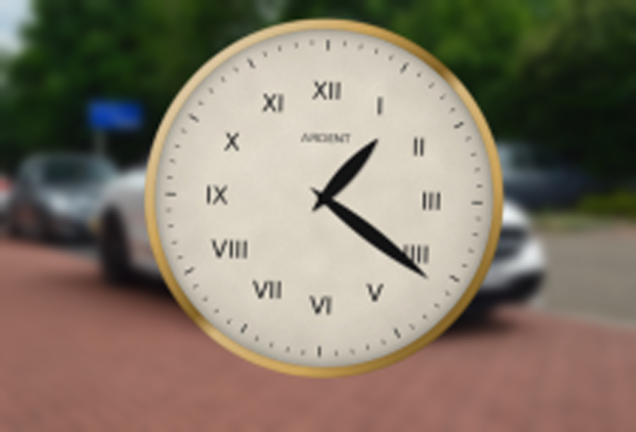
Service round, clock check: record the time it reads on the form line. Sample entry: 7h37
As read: 1h21
